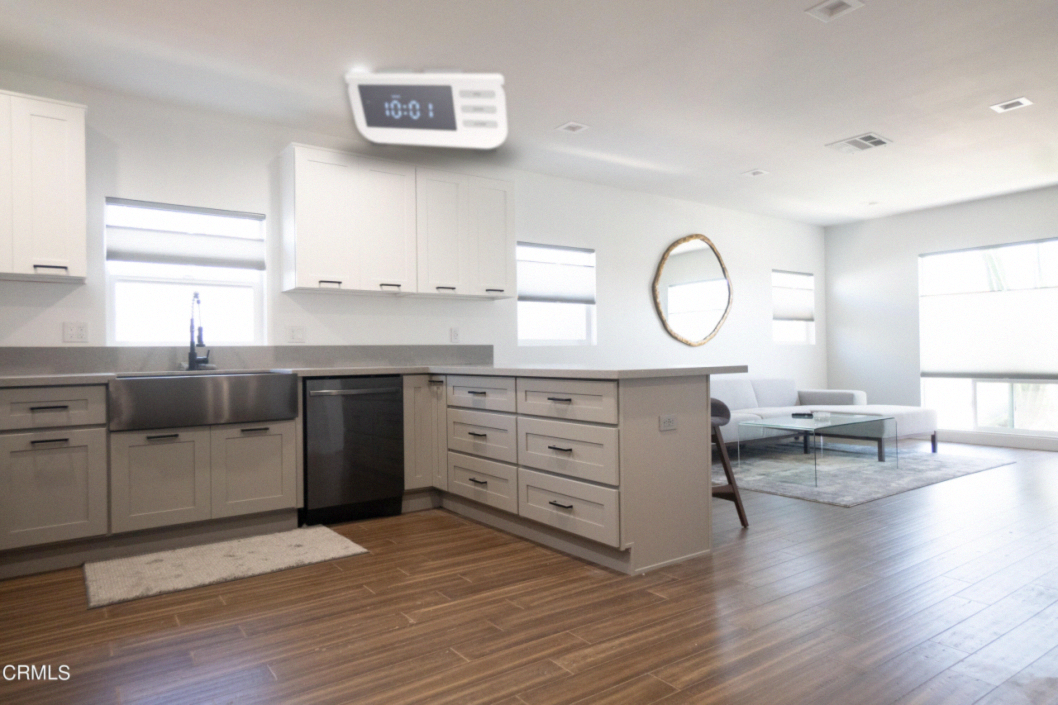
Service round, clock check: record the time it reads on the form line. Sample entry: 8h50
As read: 10h01
